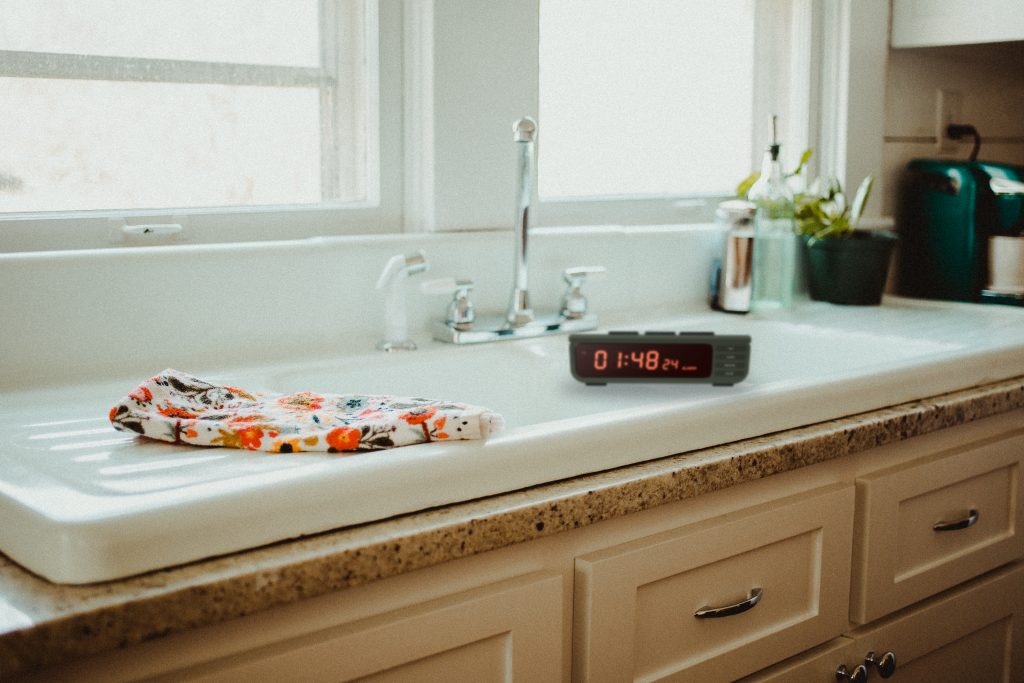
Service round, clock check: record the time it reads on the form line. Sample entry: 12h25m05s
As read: 1h48m24s
